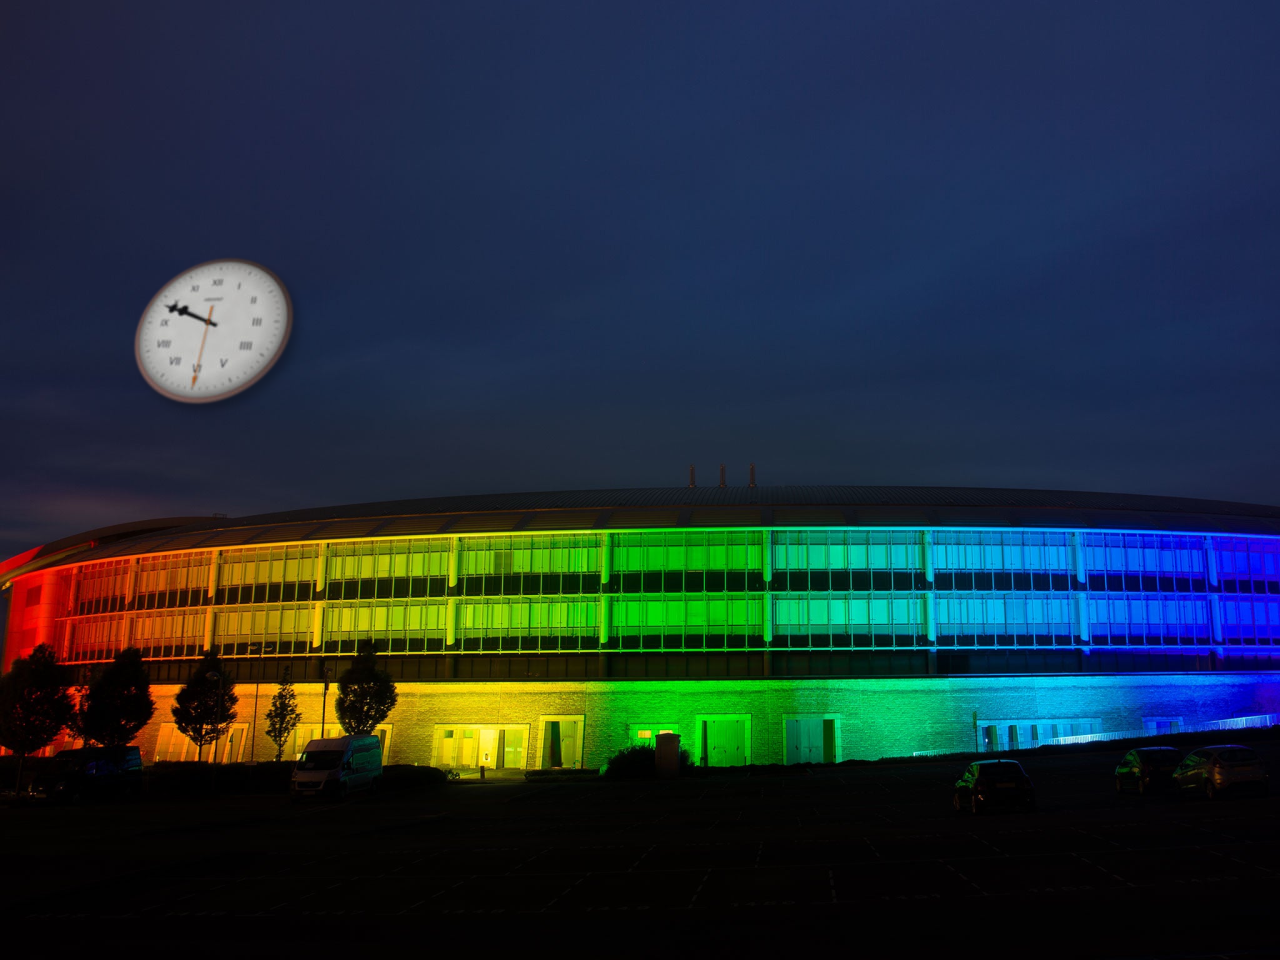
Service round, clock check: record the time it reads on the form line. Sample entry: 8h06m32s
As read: 9h48m30s
